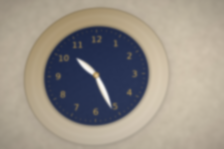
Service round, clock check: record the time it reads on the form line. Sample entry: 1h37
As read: 10h26
